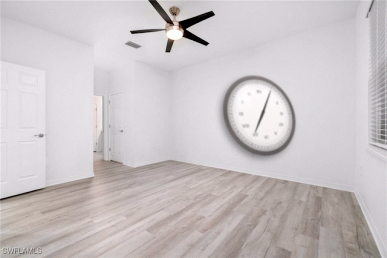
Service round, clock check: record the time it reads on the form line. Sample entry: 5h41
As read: 7h05
